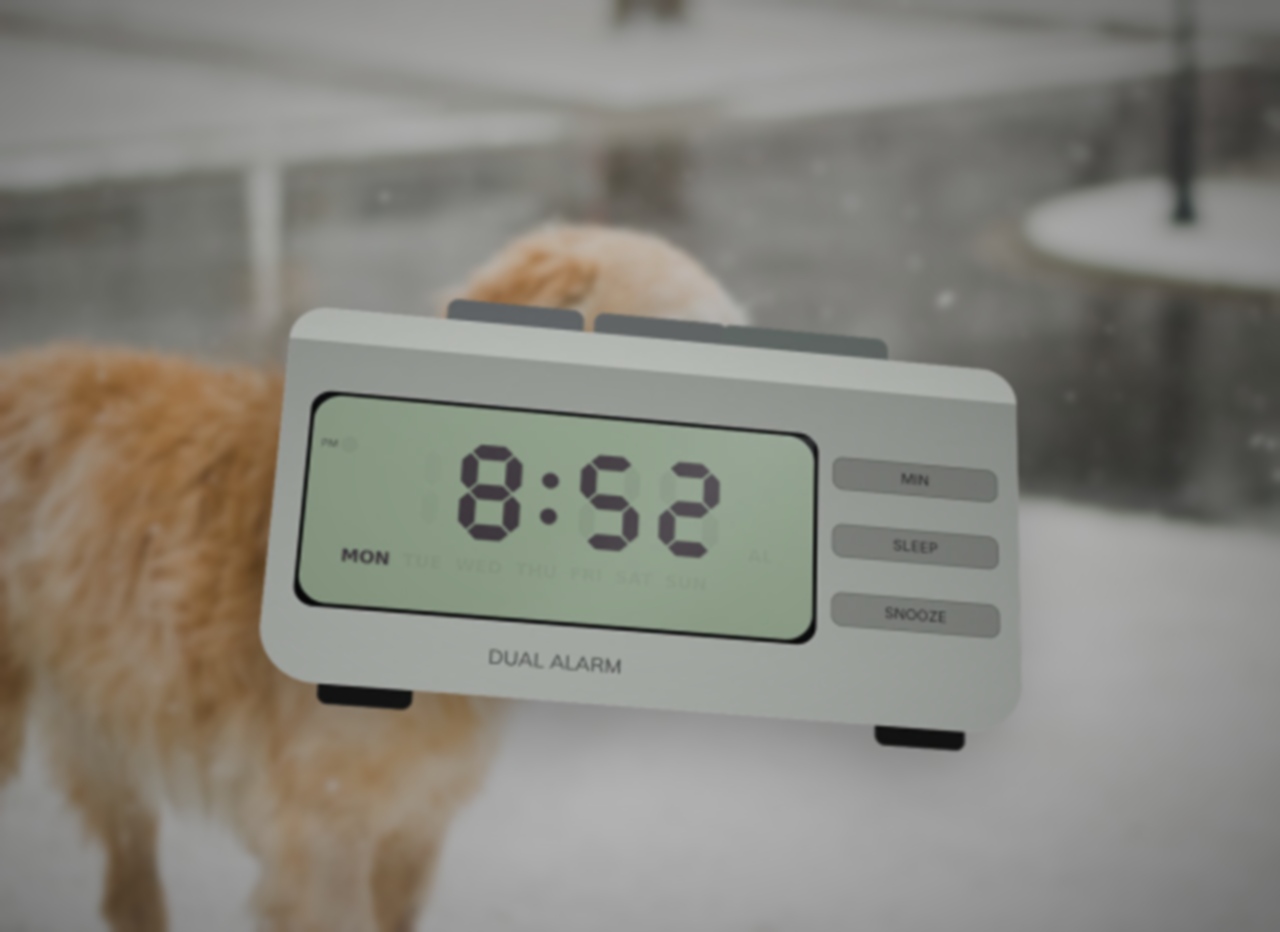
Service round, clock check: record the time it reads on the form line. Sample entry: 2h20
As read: 8h52
